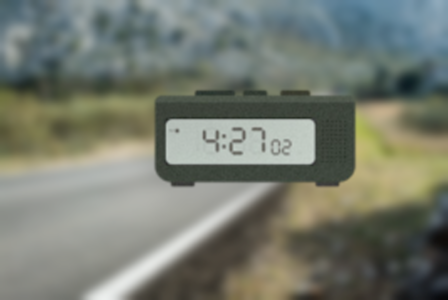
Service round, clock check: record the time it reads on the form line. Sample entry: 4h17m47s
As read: 4h27m02s
